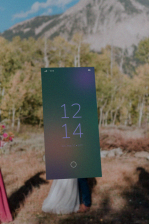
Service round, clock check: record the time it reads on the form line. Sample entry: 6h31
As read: 12h14
